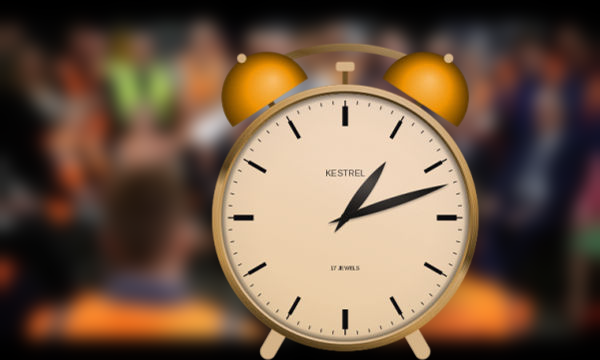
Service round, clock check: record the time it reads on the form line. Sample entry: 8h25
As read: 1h12
